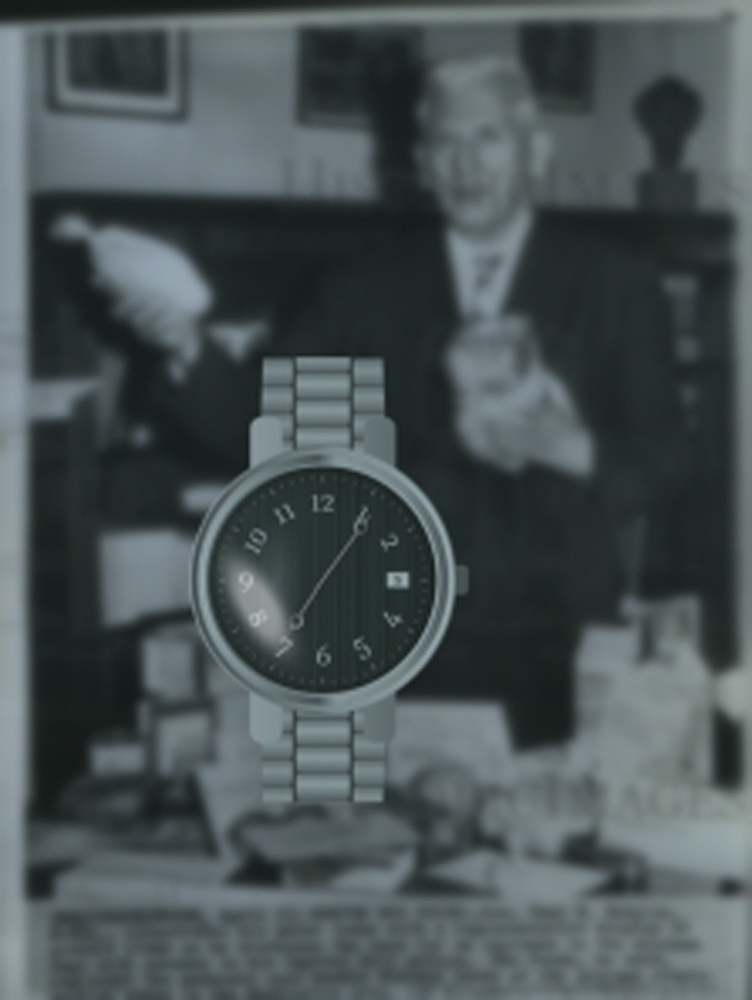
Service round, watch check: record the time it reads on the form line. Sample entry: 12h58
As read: 7h06
